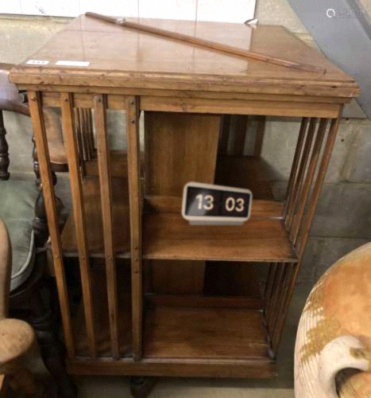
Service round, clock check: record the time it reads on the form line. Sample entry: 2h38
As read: 13h03
